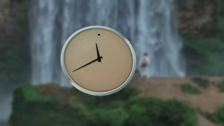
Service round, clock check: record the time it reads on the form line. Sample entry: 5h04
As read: 11h40
